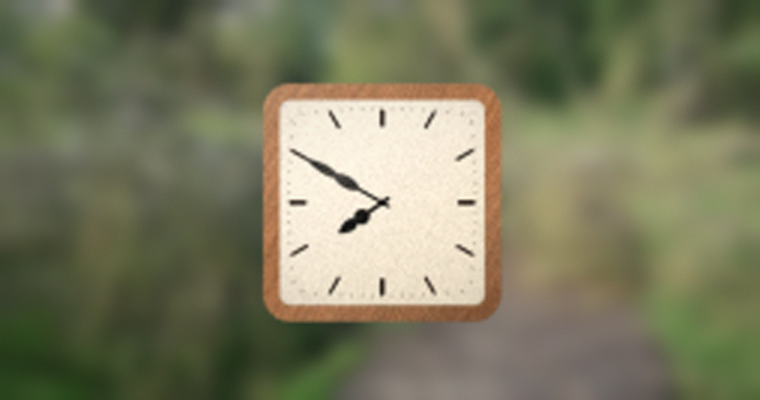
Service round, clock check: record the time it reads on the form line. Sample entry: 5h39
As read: 7h50
